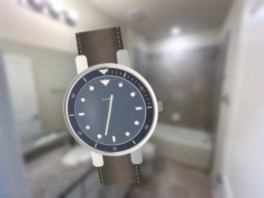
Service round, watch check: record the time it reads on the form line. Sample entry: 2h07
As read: 12h33
